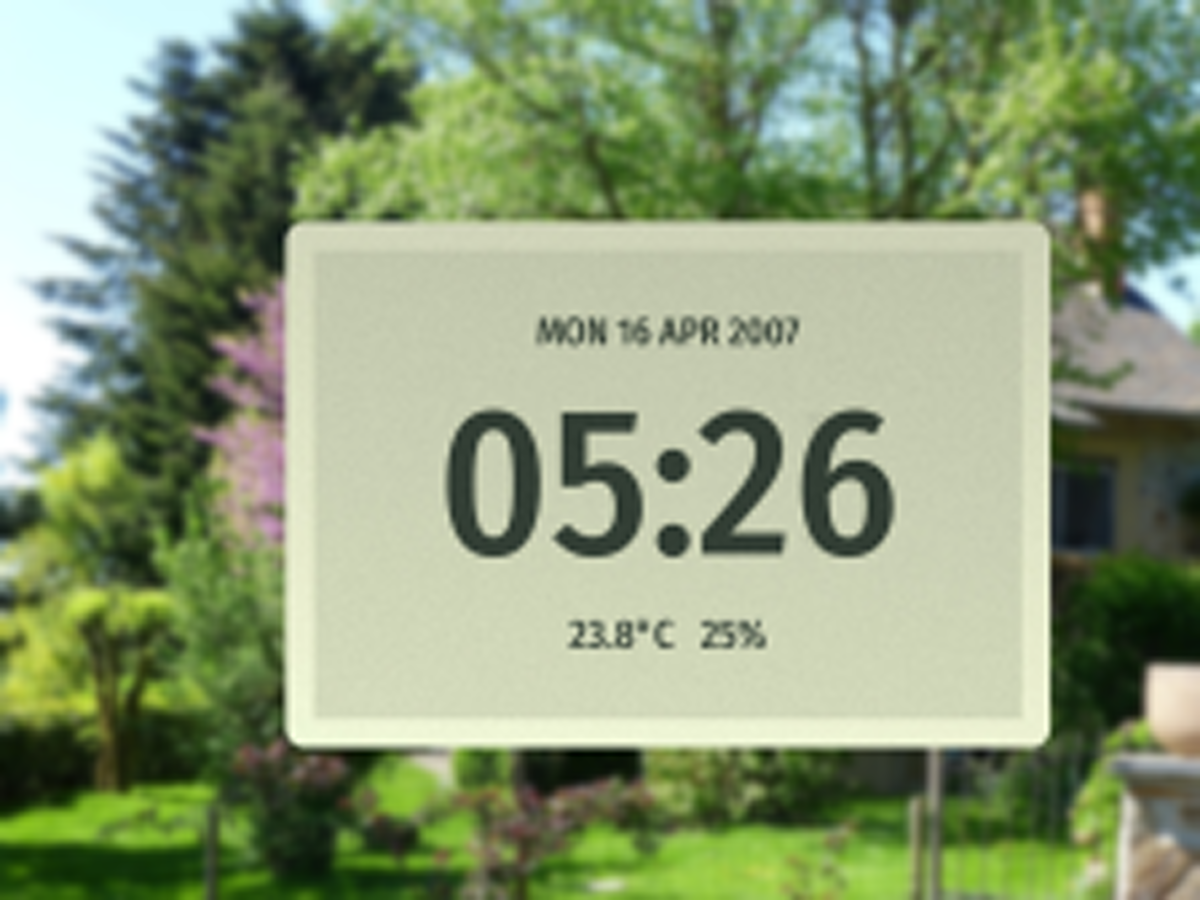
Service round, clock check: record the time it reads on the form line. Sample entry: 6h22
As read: 5h26
